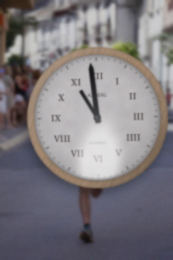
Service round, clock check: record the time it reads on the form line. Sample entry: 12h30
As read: 10h59
